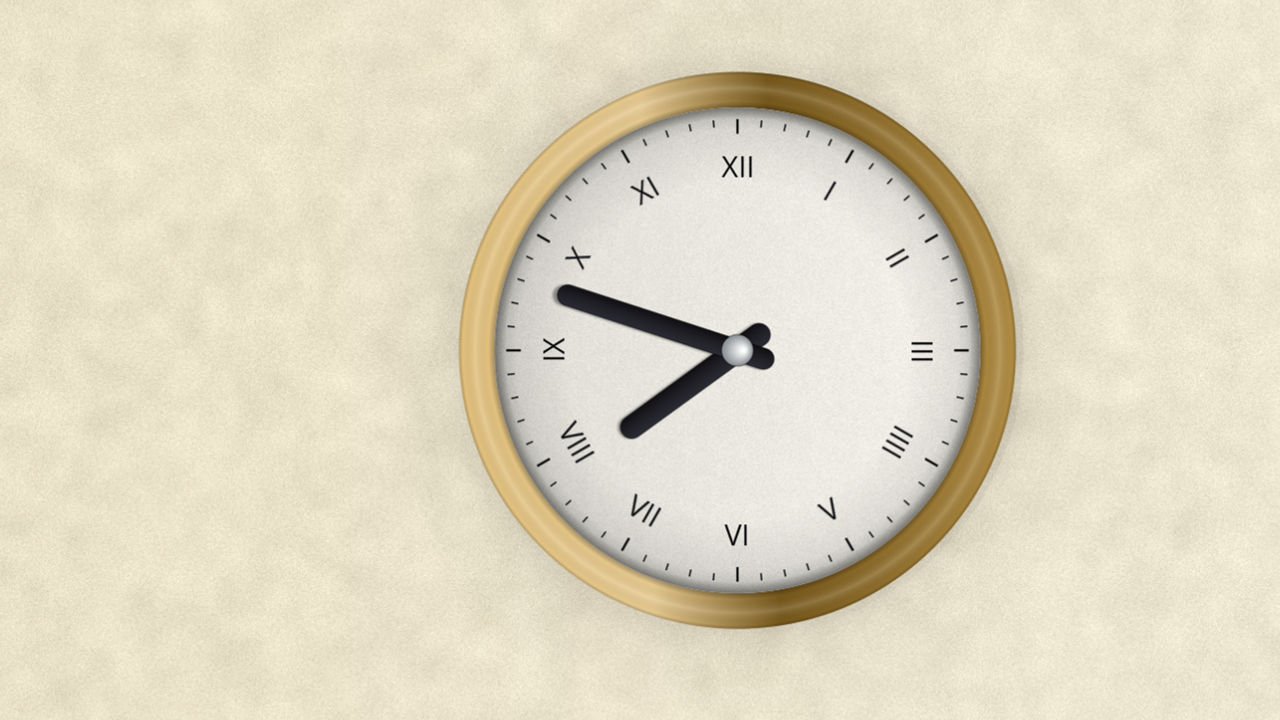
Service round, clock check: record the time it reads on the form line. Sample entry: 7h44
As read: 7h48
